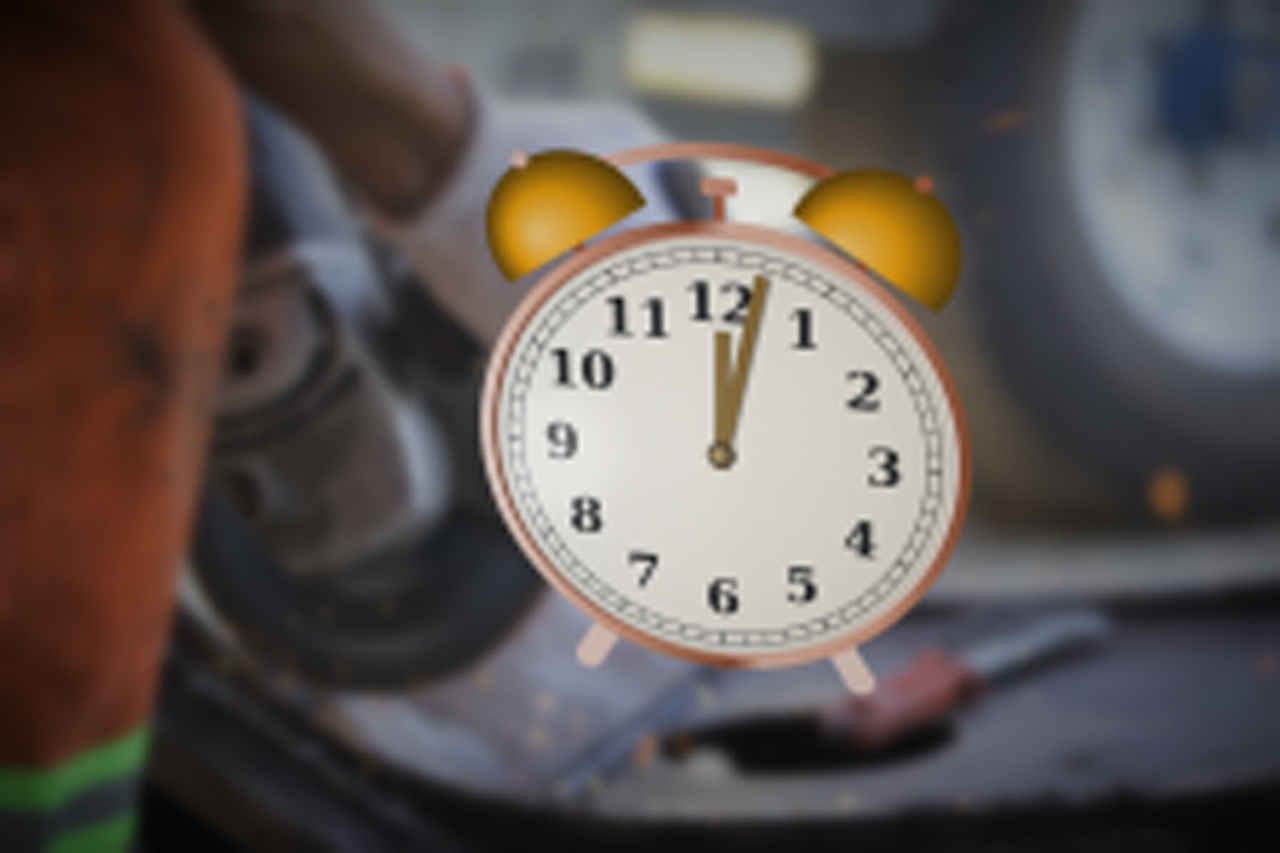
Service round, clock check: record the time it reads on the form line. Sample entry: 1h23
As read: 12h02
